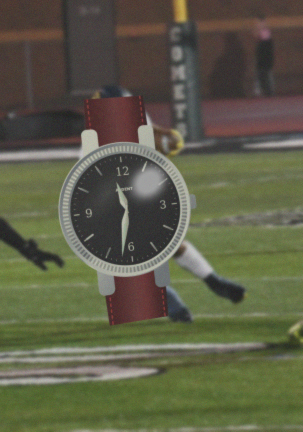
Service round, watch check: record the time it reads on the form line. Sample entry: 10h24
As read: 11h32
